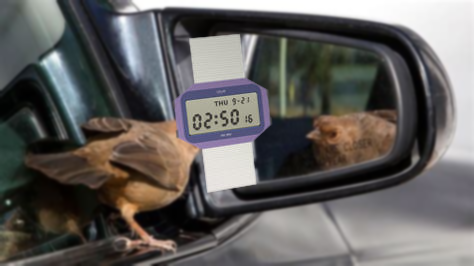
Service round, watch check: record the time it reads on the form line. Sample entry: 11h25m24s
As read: 2h50m16s
